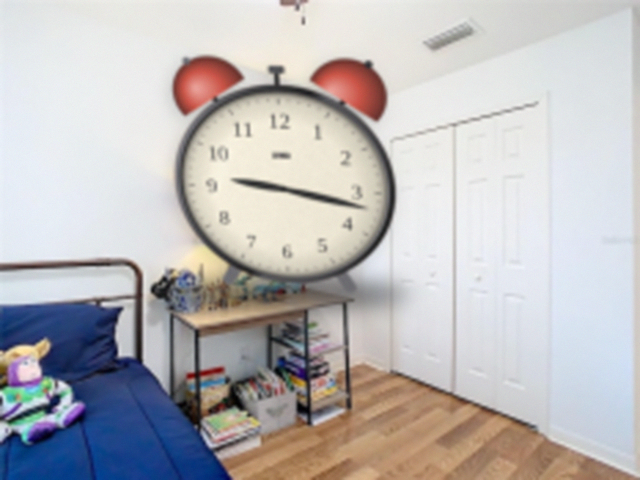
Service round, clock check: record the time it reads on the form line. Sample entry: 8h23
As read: 9h17
